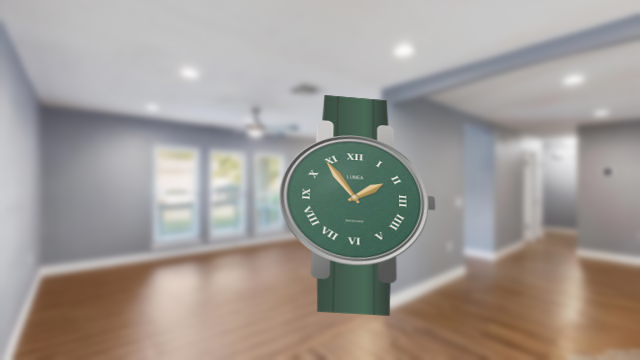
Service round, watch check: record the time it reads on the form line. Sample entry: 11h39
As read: 1h54
